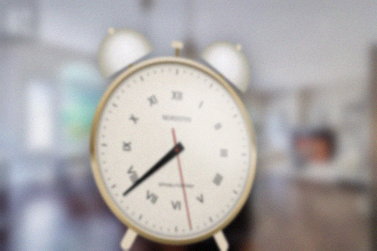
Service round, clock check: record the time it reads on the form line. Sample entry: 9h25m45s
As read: 7h38m28s
